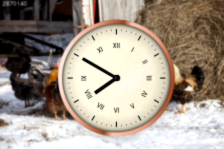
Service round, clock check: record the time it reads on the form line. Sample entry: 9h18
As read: 7h50
